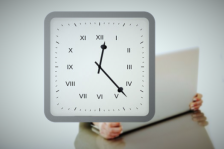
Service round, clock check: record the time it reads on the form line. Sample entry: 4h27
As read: 12h23
